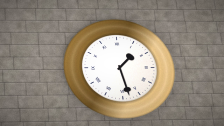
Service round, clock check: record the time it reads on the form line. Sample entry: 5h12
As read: 1h28
